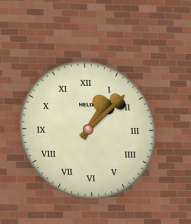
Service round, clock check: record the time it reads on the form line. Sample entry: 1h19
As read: 1h08
